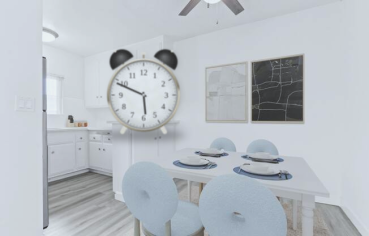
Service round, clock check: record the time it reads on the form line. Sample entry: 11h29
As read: 5h49
